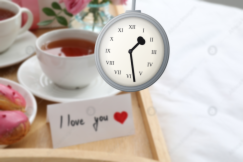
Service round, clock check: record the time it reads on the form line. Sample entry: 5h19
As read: 1h28
